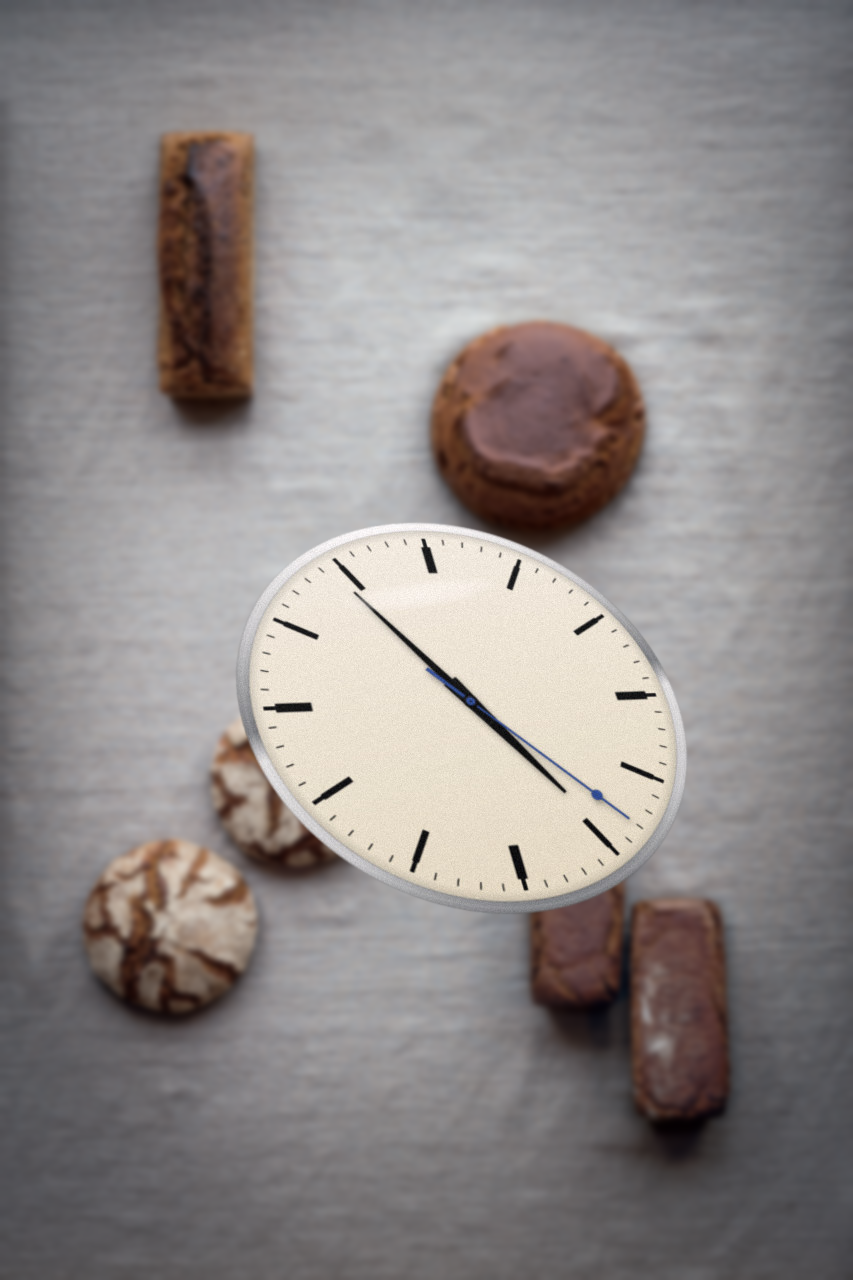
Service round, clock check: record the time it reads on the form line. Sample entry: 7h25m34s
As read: 4h54m23s
